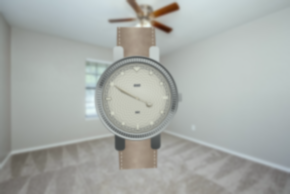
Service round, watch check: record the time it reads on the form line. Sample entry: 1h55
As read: 3h50
